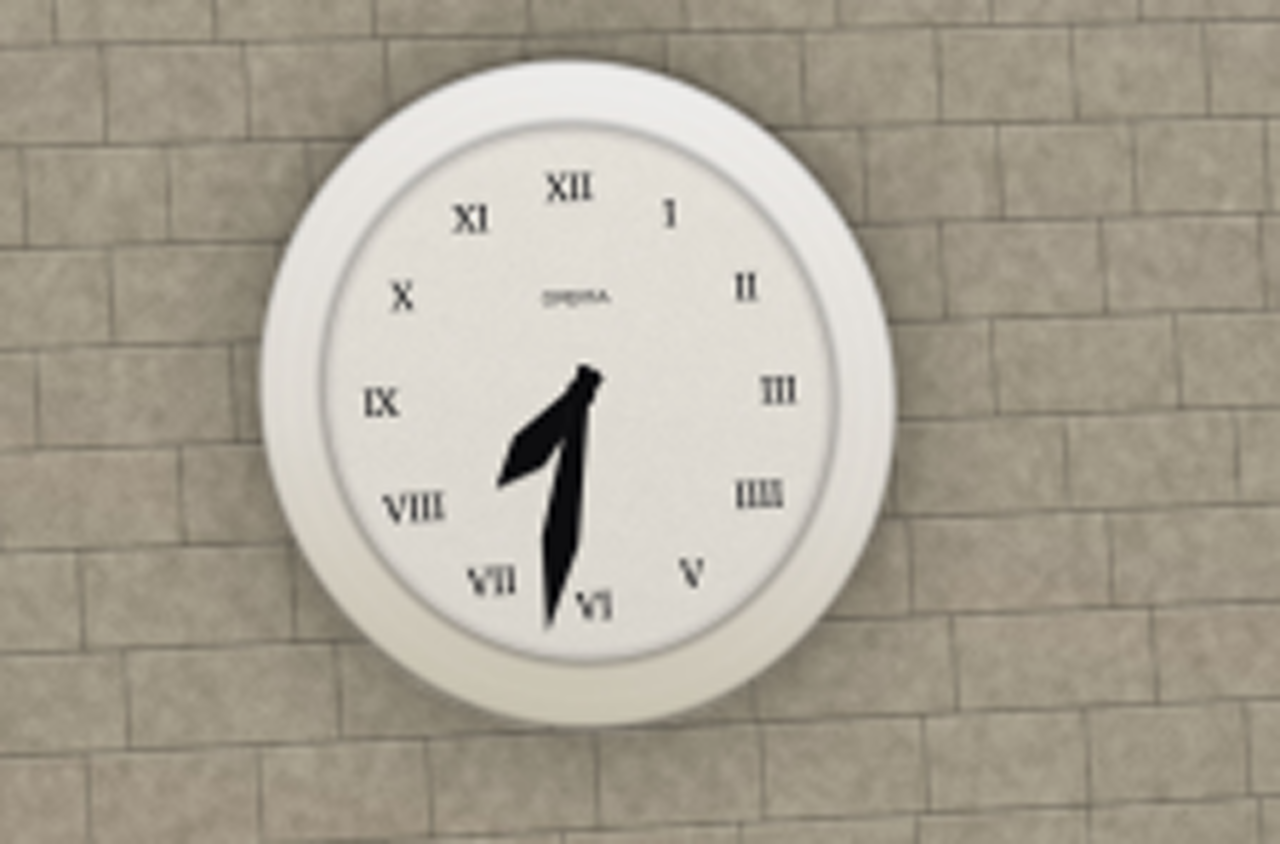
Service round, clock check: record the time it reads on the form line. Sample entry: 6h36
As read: 7h32
